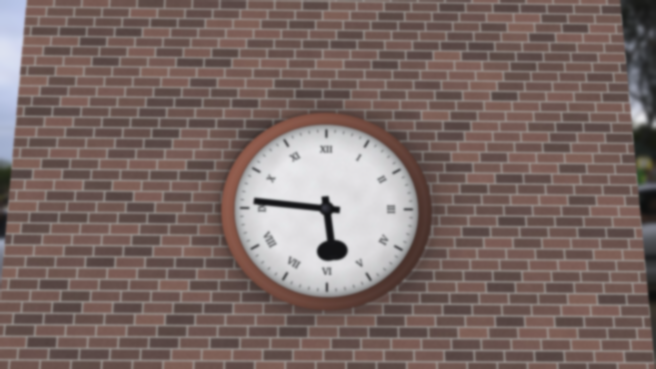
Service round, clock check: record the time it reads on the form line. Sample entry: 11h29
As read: 5h46
